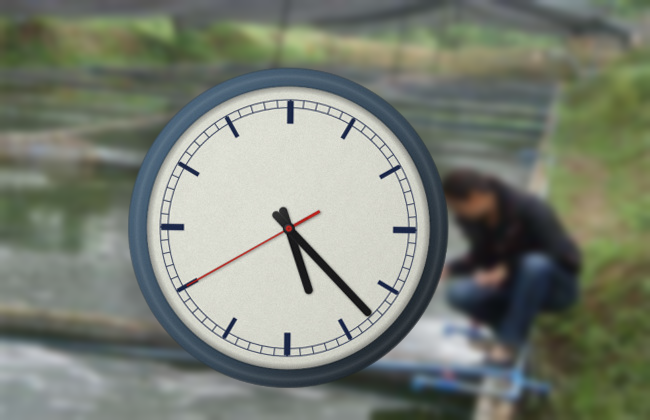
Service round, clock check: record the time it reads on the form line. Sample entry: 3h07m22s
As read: 5h22m40s
